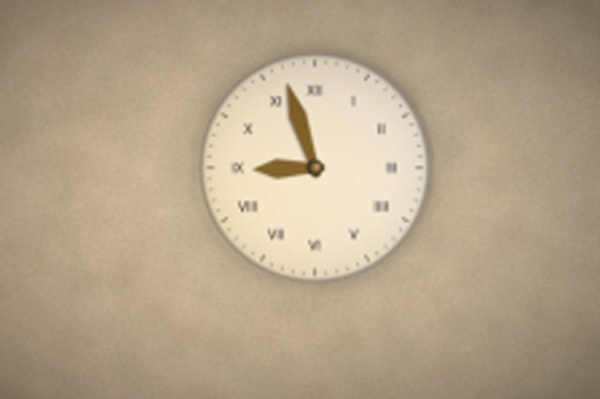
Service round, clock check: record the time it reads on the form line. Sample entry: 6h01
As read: 8h57
